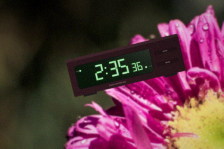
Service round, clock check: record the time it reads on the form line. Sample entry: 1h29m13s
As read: 2h35m36s
